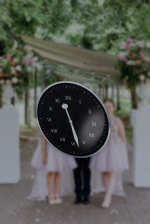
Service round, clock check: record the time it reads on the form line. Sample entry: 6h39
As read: 11h28
